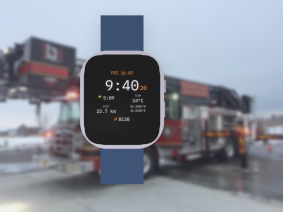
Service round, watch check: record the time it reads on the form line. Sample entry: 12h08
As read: 9h40
